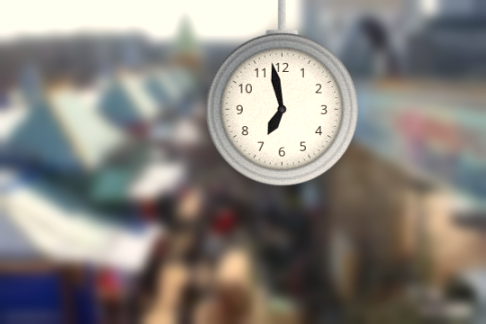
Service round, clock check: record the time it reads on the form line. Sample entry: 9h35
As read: 6h58
